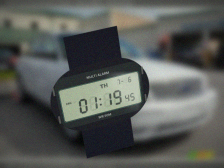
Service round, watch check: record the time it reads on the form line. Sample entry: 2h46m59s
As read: 1h19m45s
